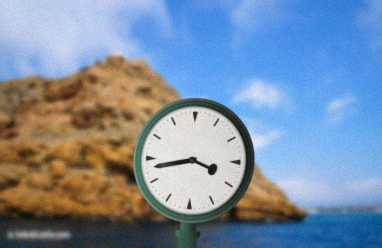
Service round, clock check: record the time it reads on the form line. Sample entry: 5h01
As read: 3h43
